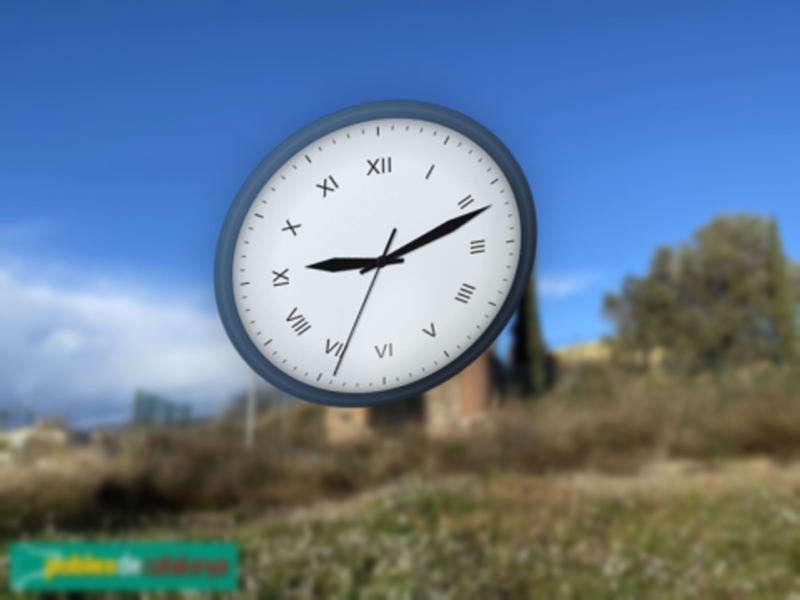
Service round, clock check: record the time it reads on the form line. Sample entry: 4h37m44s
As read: 9h11m34s
